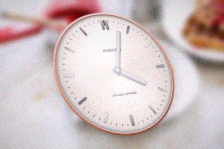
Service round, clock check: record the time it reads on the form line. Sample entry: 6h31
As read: 4h03
